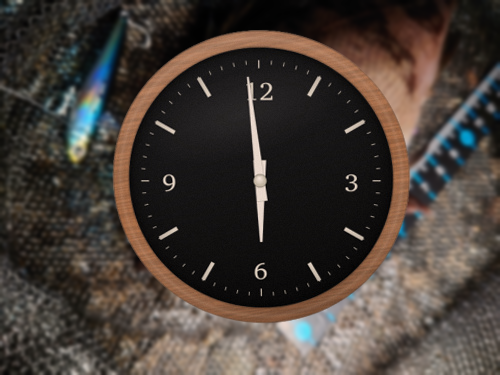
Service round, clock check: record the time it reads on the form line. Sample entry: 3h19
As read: 5h59
